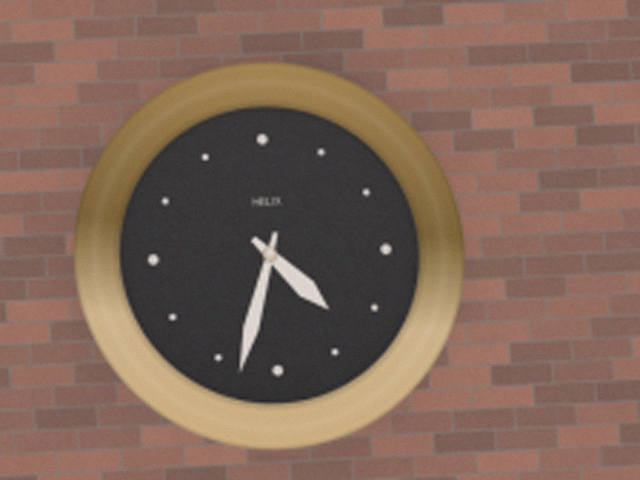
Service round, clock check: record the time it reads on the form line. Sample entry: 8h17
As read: 4h33
